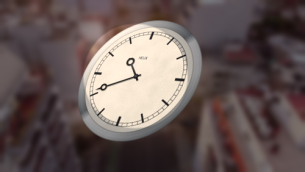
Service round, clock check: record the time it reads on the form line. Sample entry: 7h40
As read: 10h41
